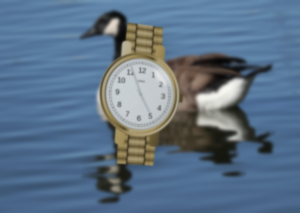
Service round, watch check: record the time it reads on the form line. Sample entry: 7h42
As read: 4h56
